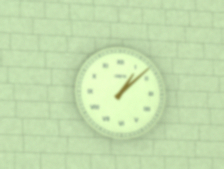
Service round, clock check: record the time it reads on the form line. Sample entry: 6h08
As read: 1h08
